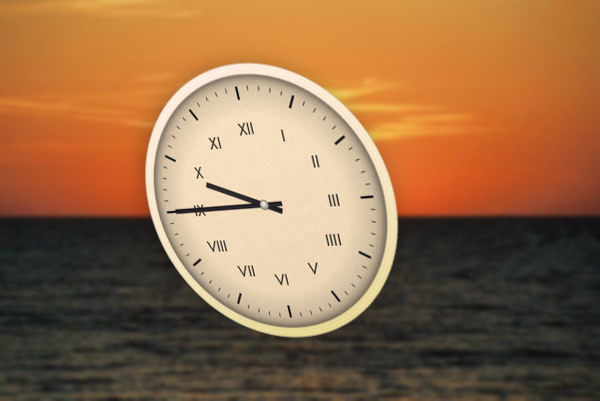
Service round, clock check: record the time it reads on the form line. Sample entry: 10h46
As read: 9h45
